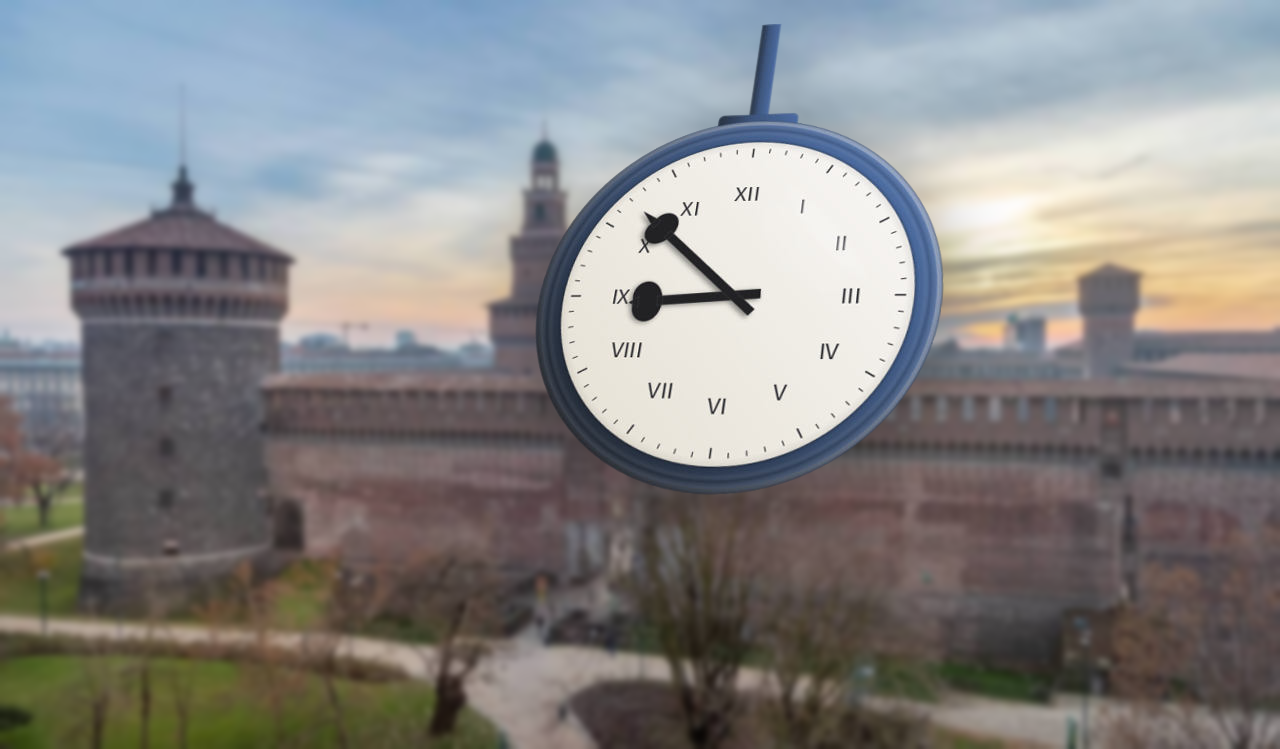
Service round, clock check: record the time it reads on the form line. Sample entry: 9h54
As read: 8h52
